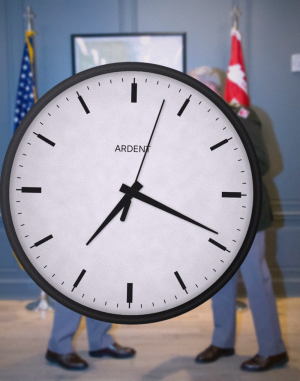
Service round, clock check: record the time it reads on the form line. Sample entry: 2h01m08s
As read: 7h19m03s
